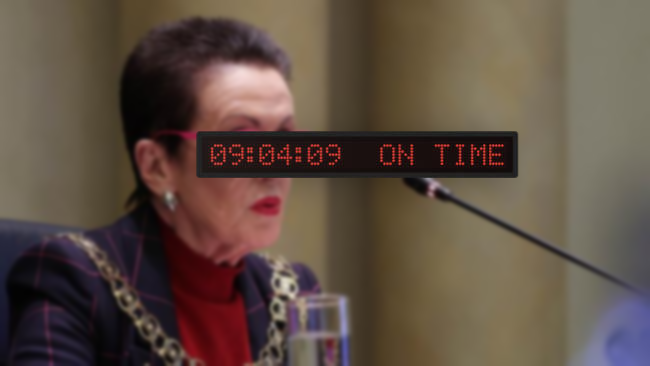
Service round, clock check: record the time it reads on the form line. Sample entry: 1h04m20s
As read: 9h04m09s
